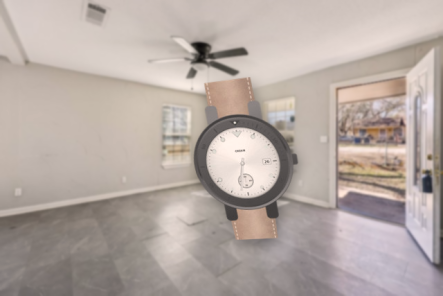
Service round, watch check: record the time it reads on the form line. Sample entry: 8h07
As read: 6h32
